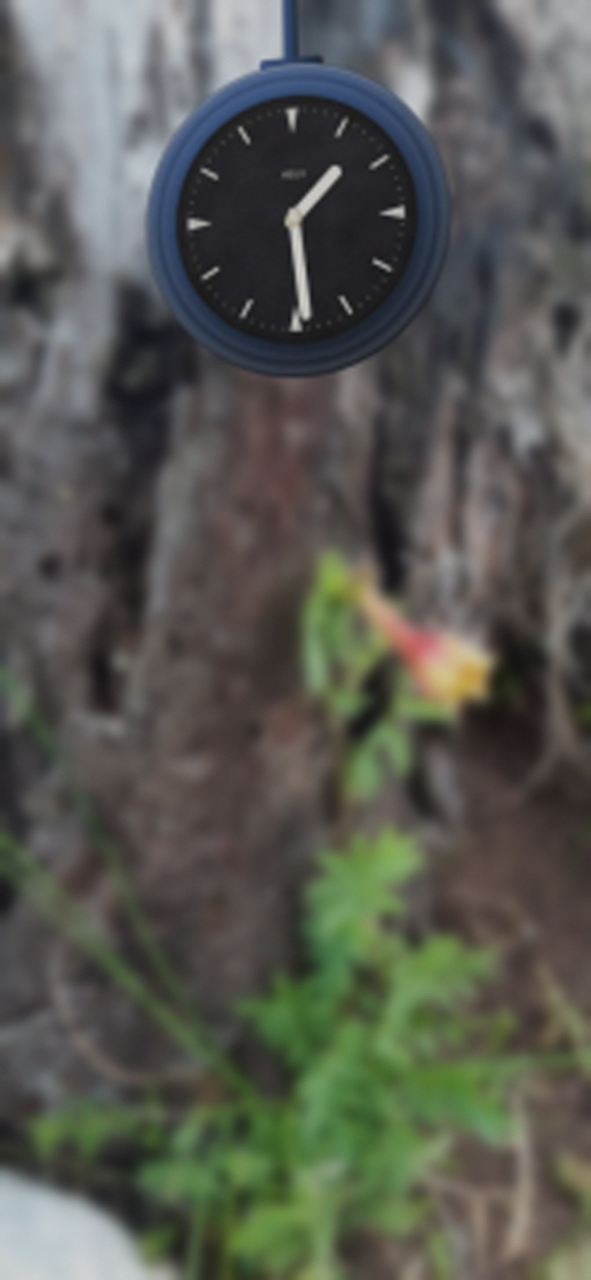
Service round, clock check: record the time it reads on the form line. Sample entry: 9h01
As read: 1h29
